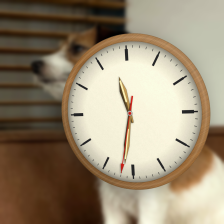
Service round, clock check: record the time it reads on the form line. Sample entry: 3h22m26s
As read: 11h31m32s
